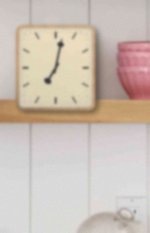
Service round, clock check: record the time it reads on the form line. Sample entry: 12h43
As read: 7h02
